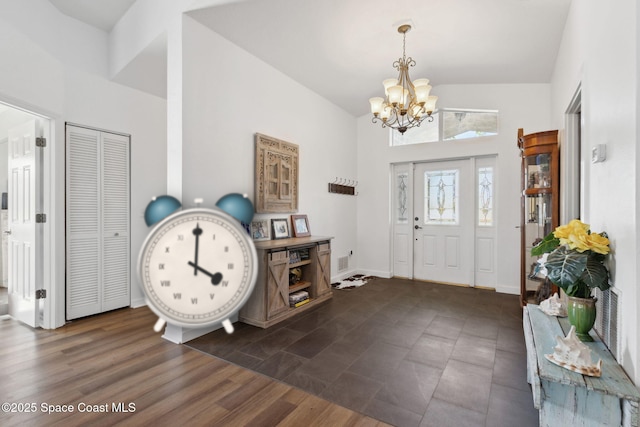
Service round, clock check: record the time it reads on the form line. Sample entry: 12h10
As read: 4h00
